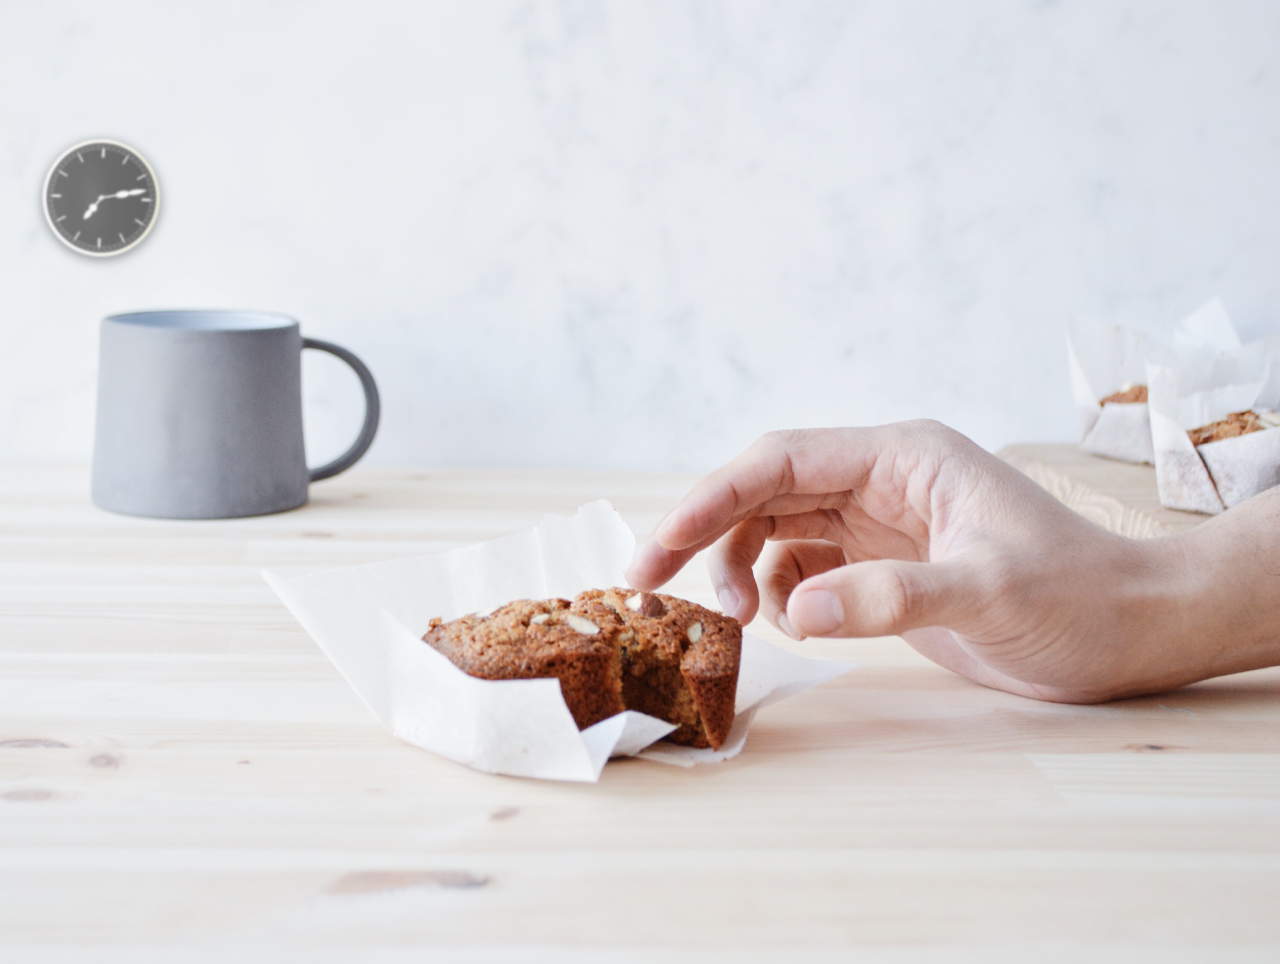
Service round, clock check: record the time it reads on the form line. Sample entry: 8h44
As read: 7h13
